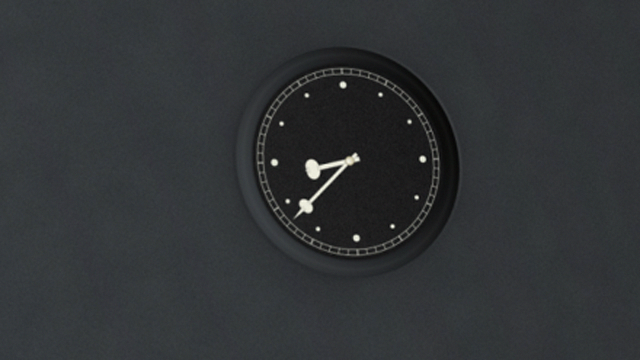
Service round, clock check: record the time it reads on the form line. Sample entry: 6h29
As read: 8h38
